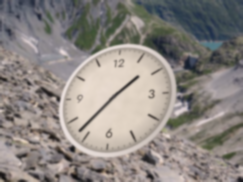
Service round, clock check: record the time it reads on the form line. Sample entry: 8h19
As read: 1h37
